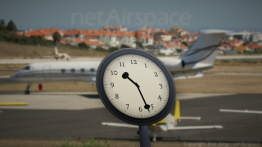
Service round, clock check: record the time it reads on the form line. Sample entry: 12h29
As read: 10h27
